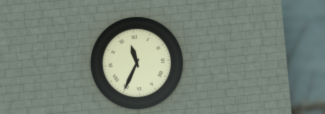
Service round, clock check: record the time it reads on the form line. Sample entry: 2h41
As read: 11h35
